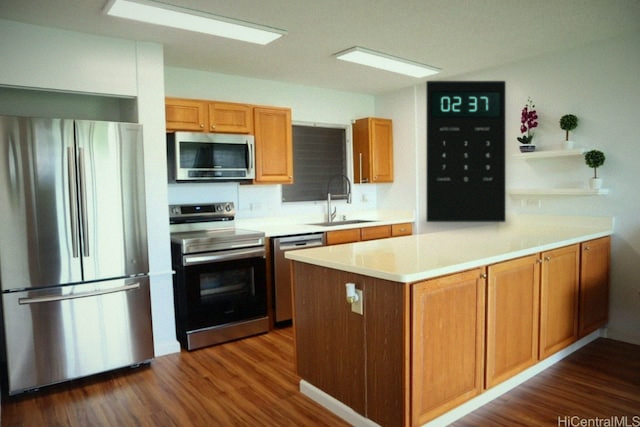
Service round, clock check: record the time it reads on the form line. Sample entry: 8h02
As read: 2h37
